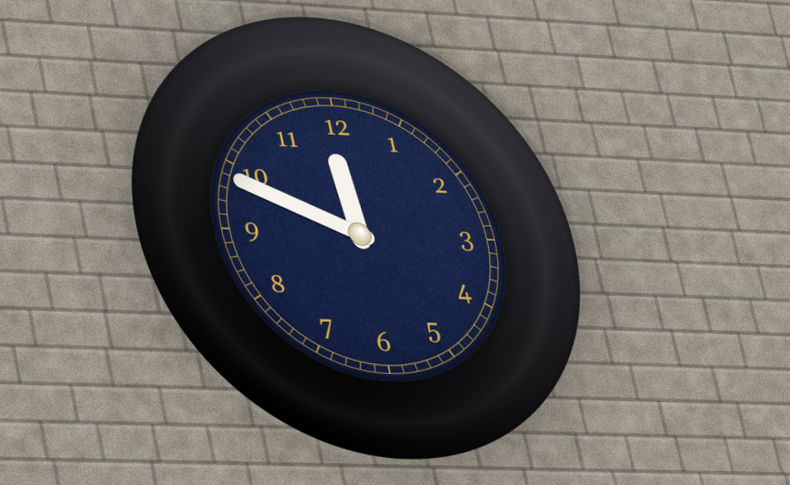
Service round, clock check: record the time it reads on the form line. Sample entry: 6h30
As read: 11h49
